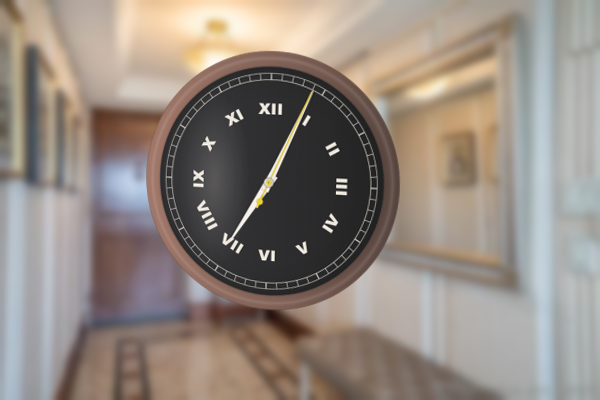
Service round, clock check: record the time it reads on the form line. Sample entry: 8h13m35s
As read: 7h04m04s
